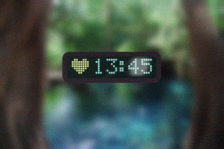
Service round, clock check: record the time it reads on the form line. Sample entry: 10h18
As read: 13h45
